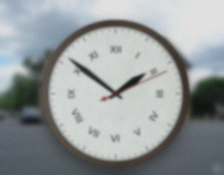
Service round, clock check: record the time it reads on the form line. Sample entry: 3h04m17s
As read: 1h51m11s
